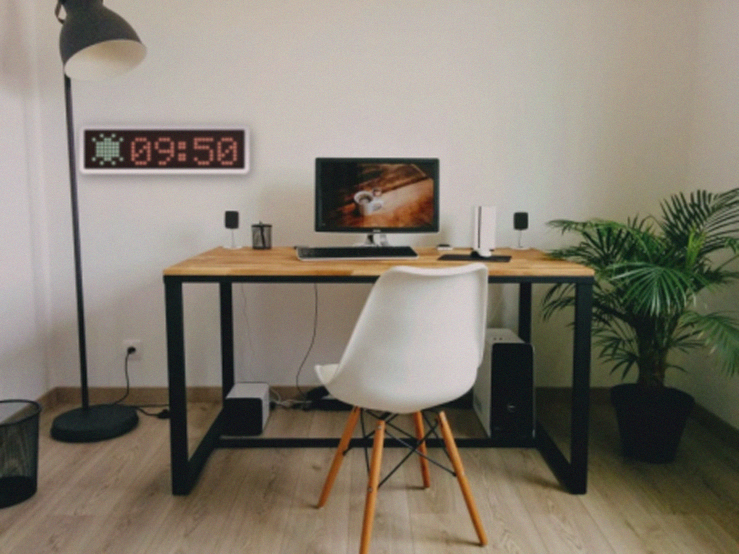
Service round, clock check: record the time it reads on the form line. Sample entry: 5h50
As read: 9h50
